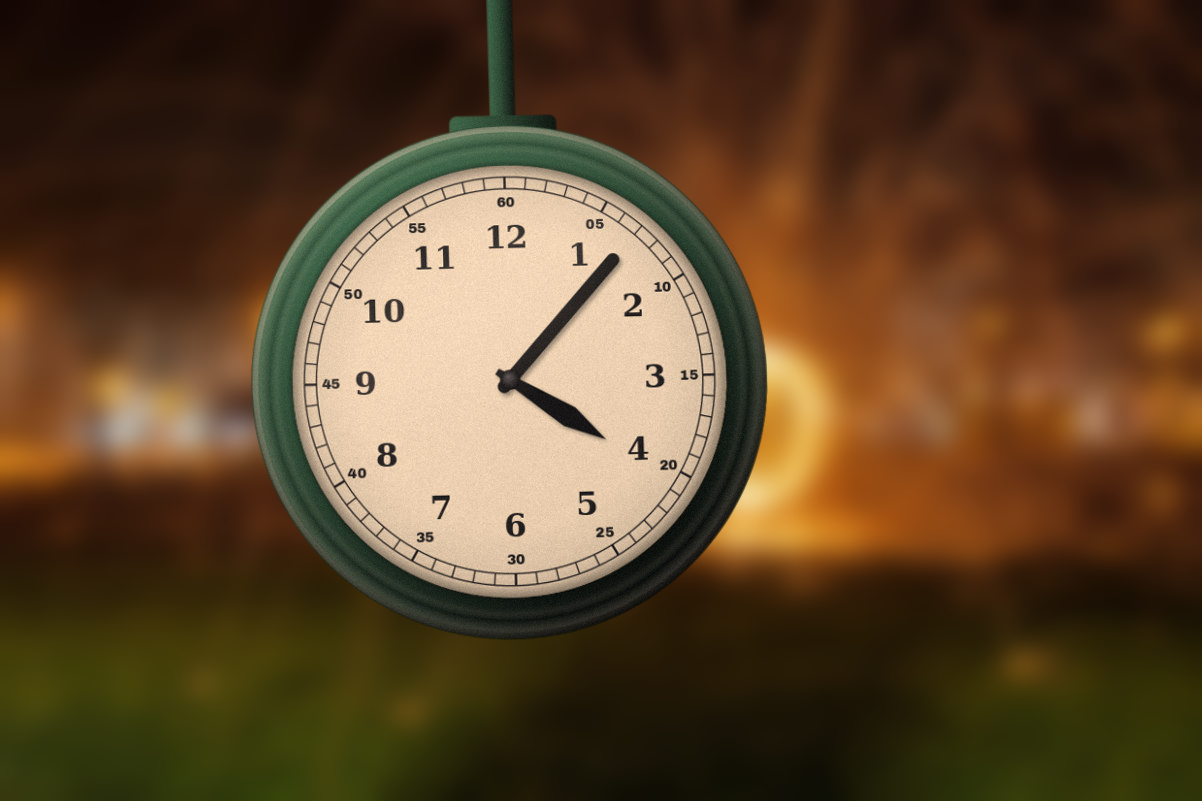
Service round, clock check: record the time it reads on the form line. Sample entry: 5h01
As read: 4h07
